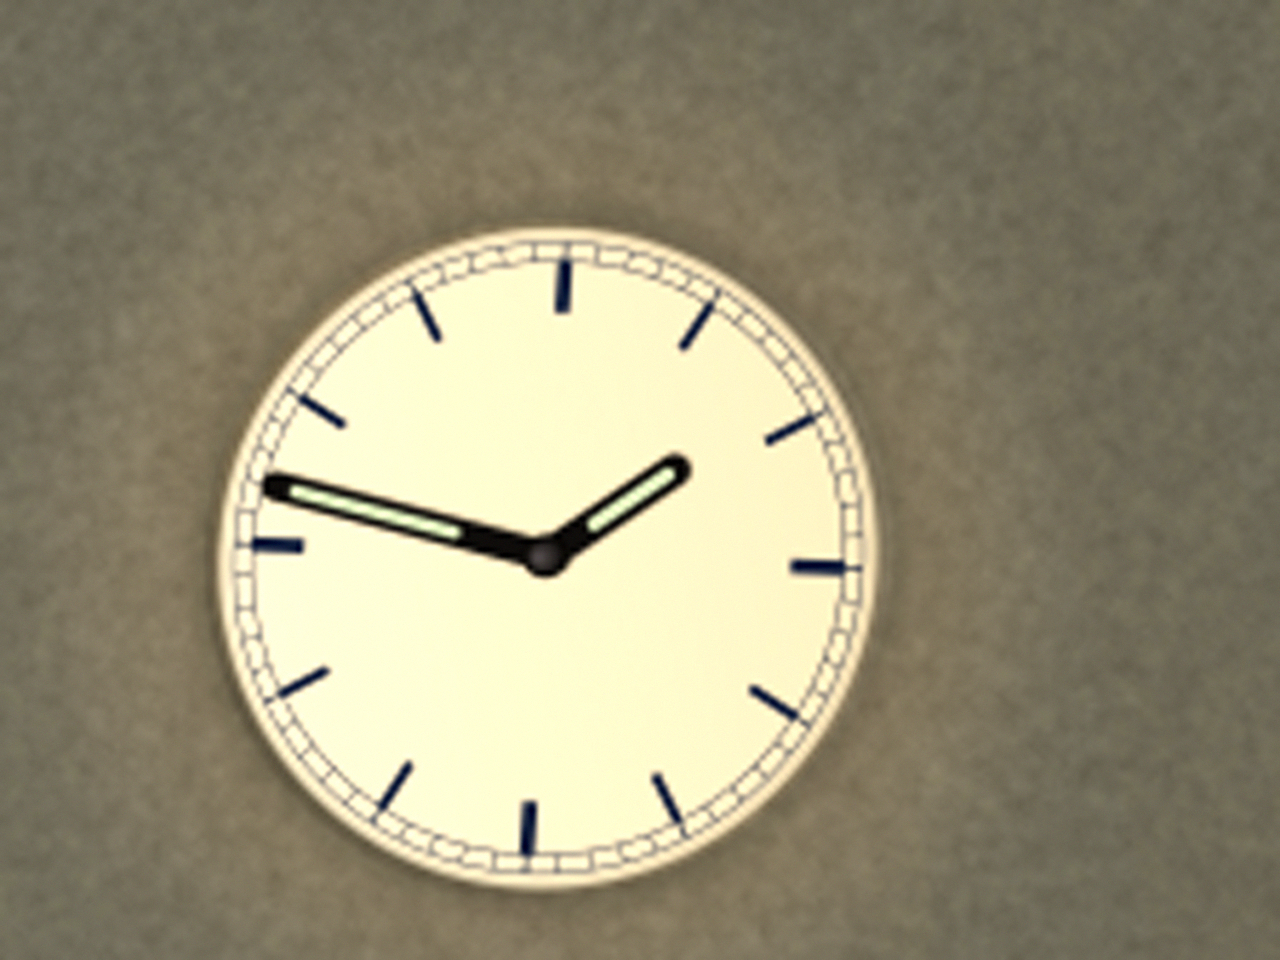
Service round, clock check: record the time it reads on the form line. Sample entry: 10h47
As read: 1h47
